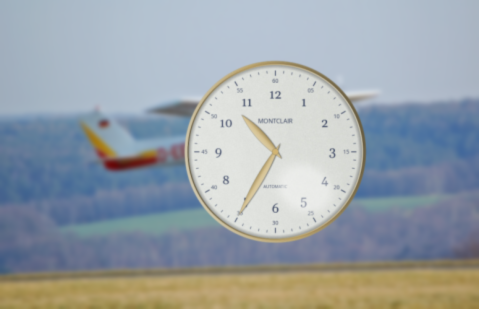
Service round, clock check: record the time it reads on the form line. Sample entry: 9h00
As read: 10h35
